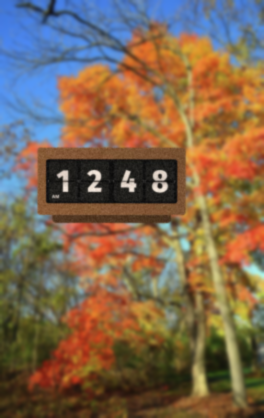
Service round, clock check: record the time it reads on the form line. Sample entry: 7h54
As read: 12h48
